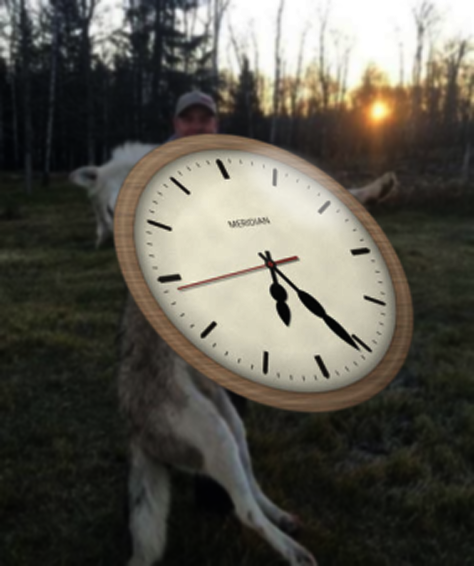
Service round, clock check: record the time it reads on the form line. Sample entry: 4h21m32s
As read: 6h25m44s
